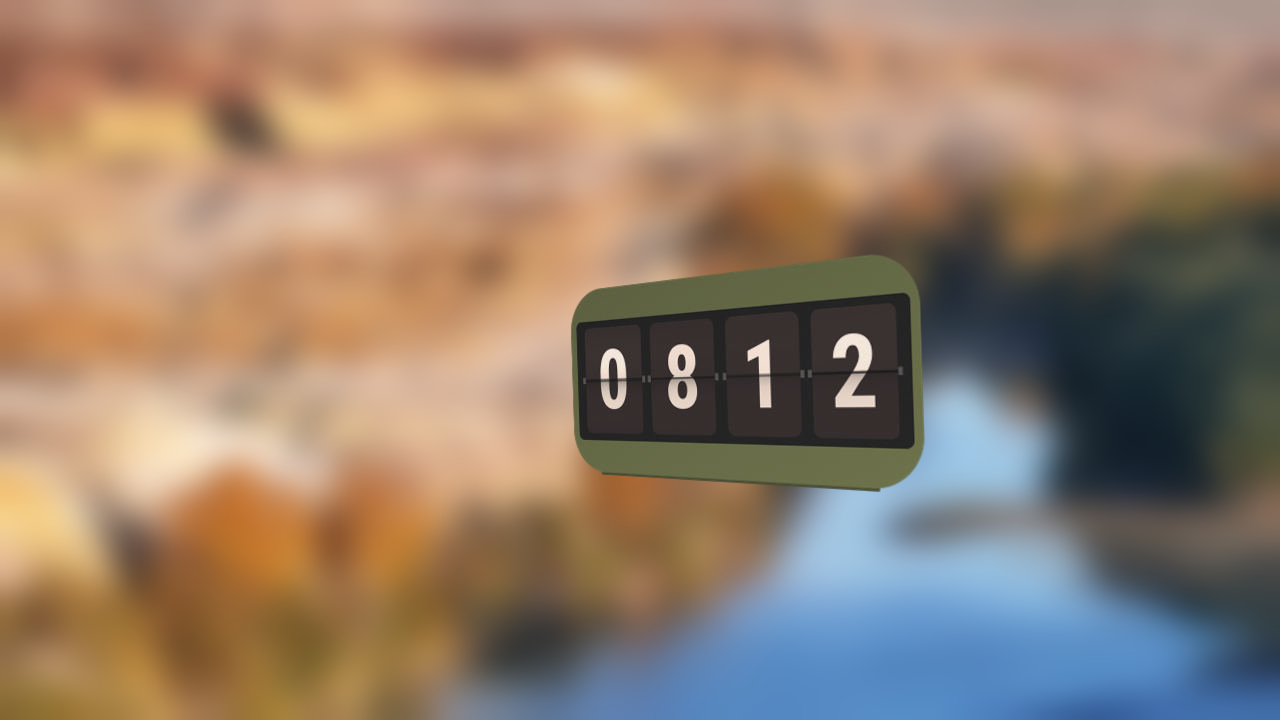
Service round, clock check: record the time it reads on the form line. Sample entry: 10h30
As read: 8h12
